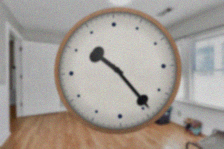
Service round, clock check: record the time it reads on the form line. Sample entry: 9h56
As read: 10h24
